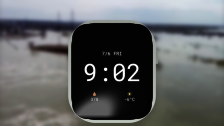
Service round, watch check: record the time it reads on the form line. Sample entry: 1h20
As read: 9h02
